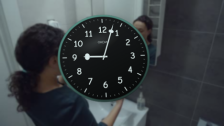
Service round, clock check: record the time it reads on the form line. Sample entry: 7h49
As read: 9h03
